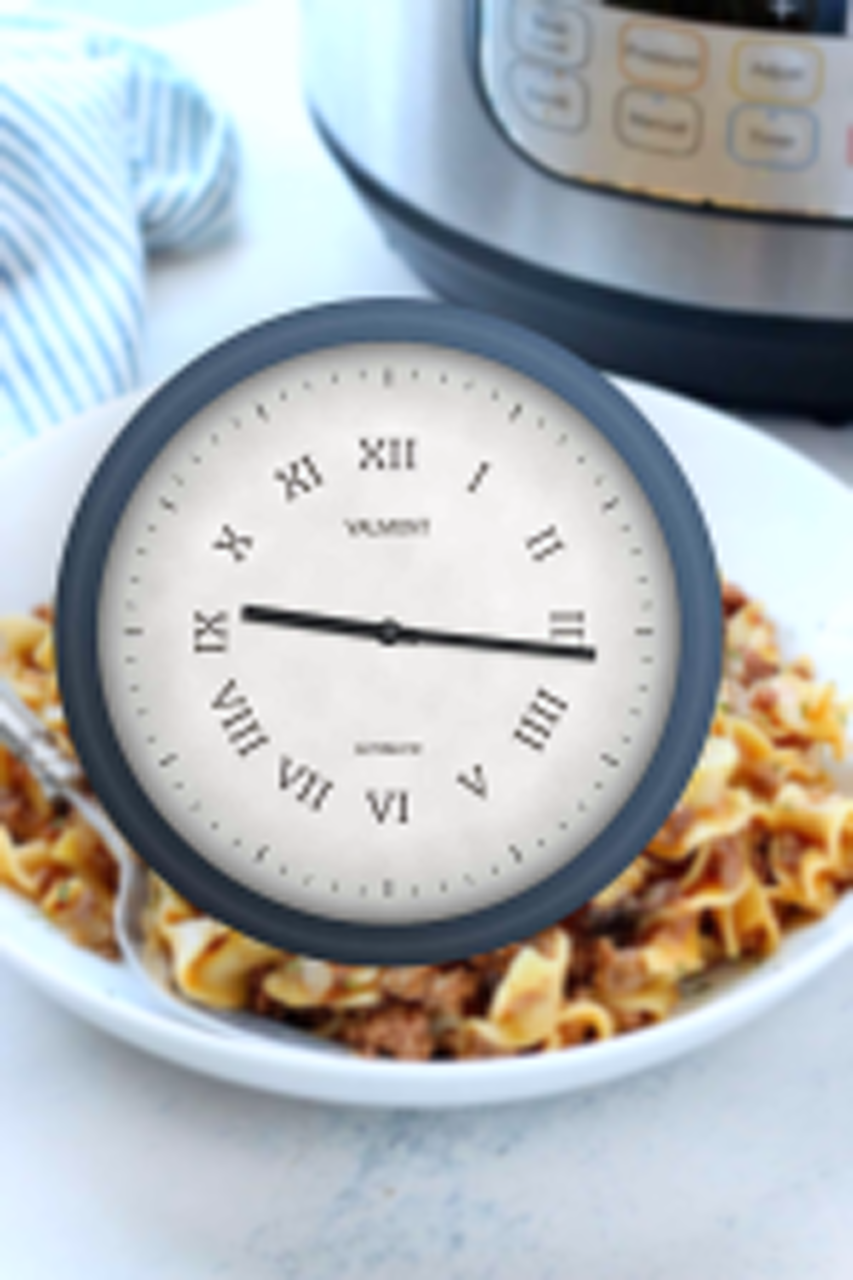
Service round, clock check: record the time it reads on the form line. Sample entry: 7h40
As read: 9h16
